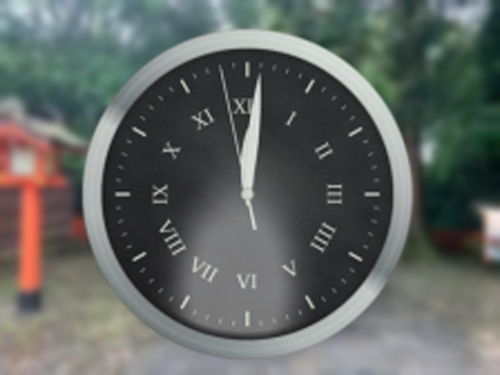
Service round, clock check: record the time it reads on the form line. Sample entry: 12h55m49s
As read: 12h00m58s
